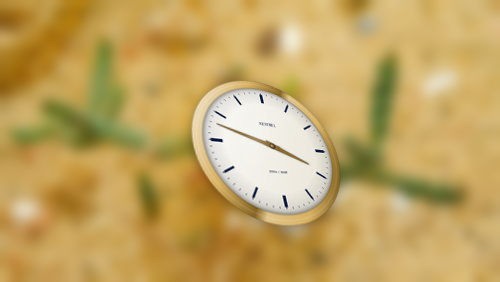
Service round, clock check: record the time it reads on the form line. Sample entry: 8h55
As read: 3h48
